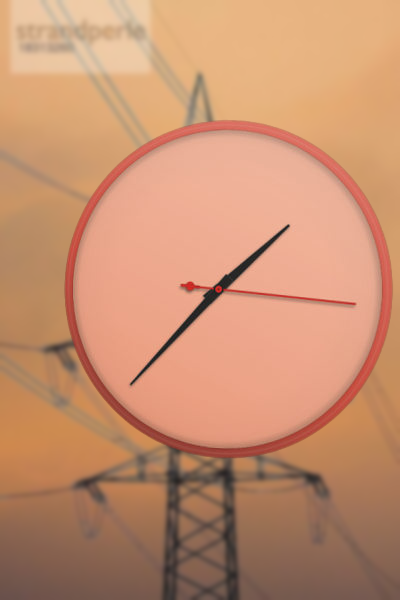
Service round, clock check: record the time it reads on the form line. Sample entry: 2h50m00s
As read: 1h37m16s
